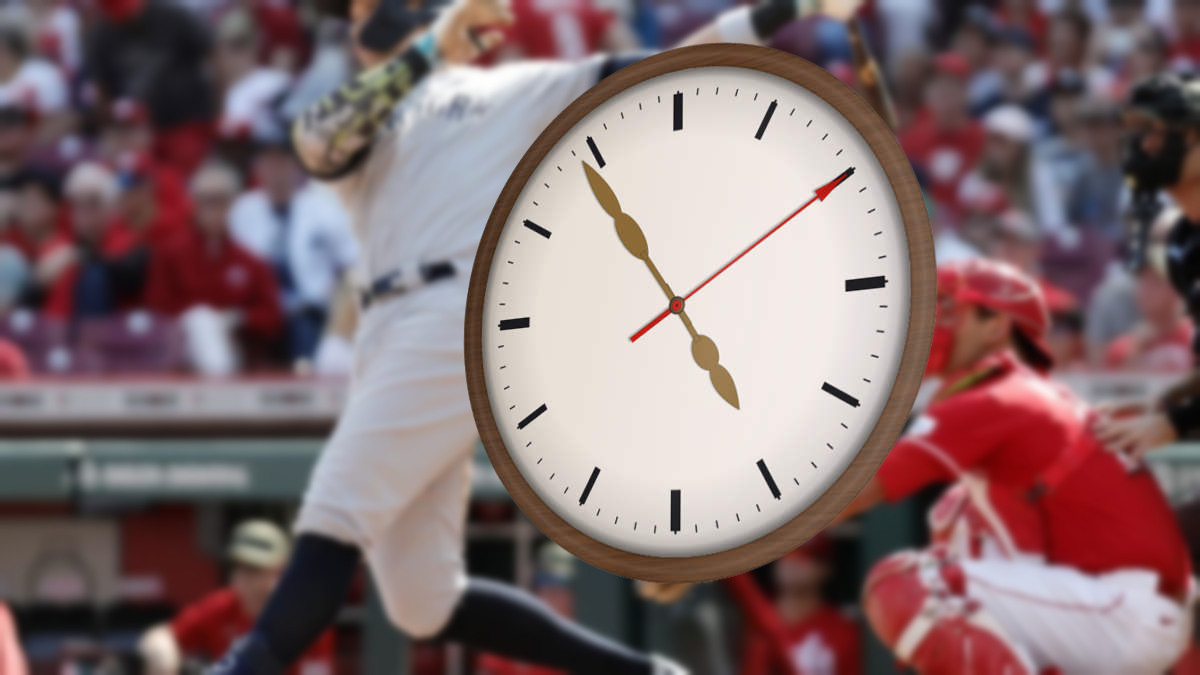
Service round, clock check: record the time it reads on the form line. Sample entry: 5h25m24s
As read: 4h54m10s
